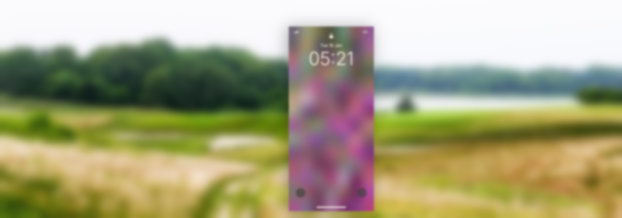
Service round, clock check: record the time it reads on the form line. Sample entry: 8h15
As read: 5h21
